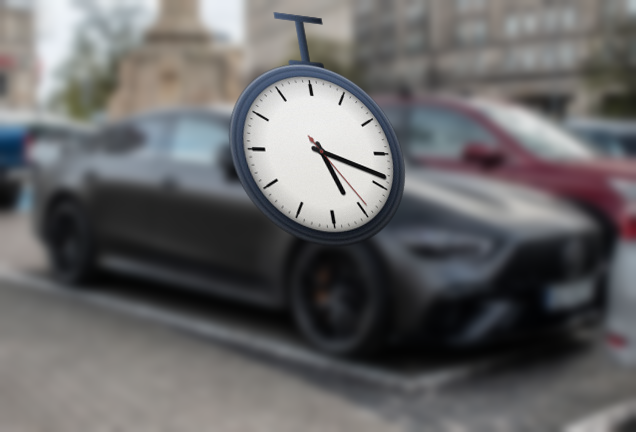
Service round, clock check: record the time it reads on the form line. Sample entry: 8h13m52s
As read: 5h18m24s
